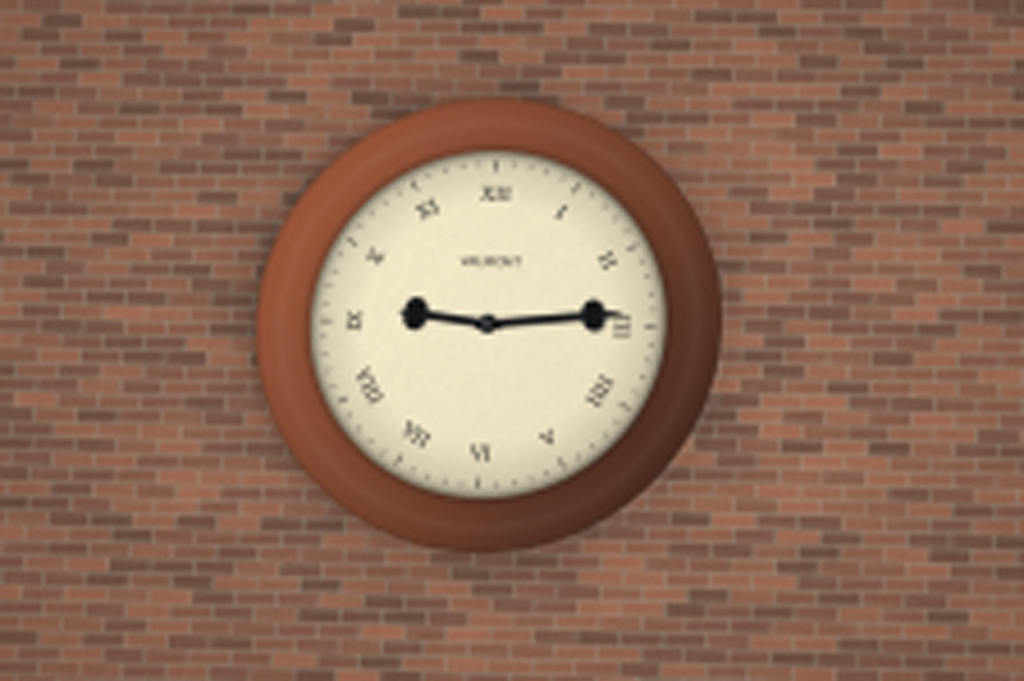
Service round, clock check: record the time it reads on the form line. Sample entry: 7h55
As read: 9h14
